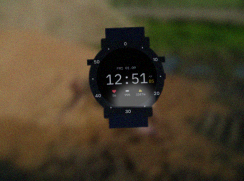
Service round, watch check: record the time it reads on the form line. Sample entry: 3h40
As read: 12h51
